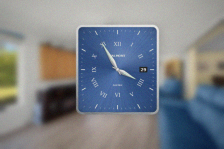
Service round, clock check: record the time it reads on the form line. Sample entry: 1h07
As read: 3h55
